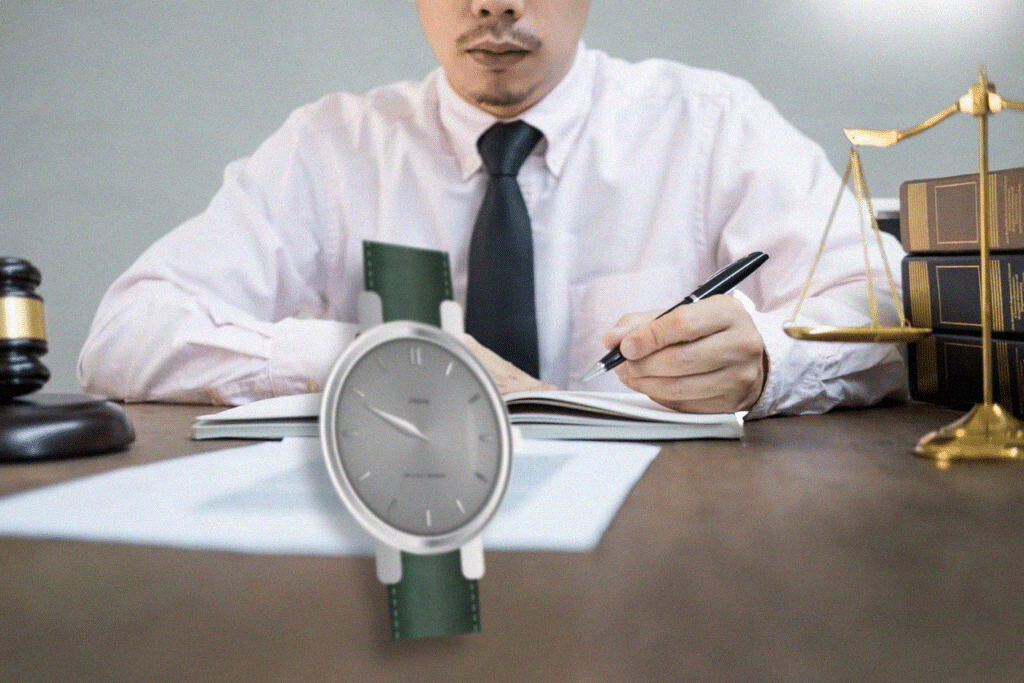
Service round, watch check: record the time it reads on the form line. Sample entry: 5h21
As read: 9h49
